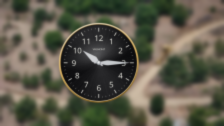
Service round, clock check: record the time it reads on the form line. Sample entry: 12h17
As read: 10h15
